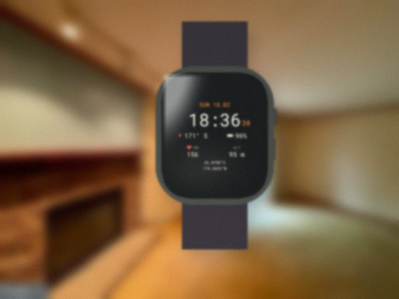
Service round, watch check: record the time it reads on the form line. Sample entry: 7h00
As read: 18h36
